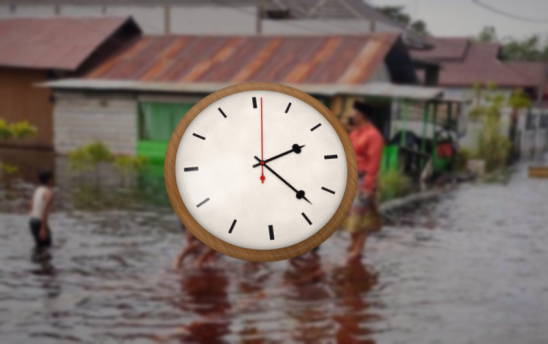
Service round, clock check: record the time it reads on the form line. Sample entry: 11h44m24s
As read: 2h23m01s
